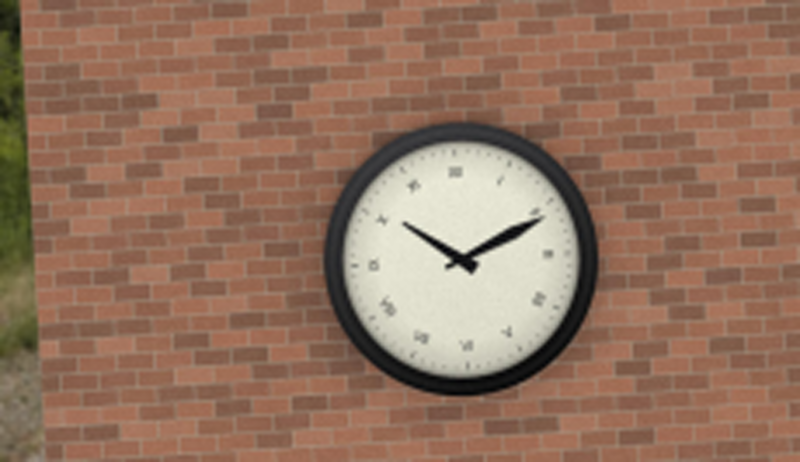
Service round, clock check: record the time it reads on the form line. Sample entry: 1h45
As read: 10h11
